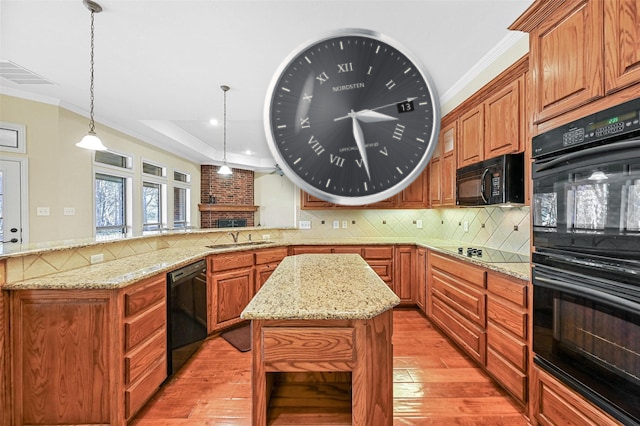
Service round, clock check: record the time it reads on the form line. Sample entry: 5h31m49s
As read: 3h29m14s
